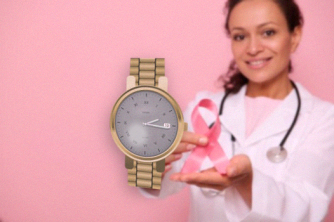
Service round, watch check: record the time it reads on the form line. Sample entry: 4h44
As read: 2h16
